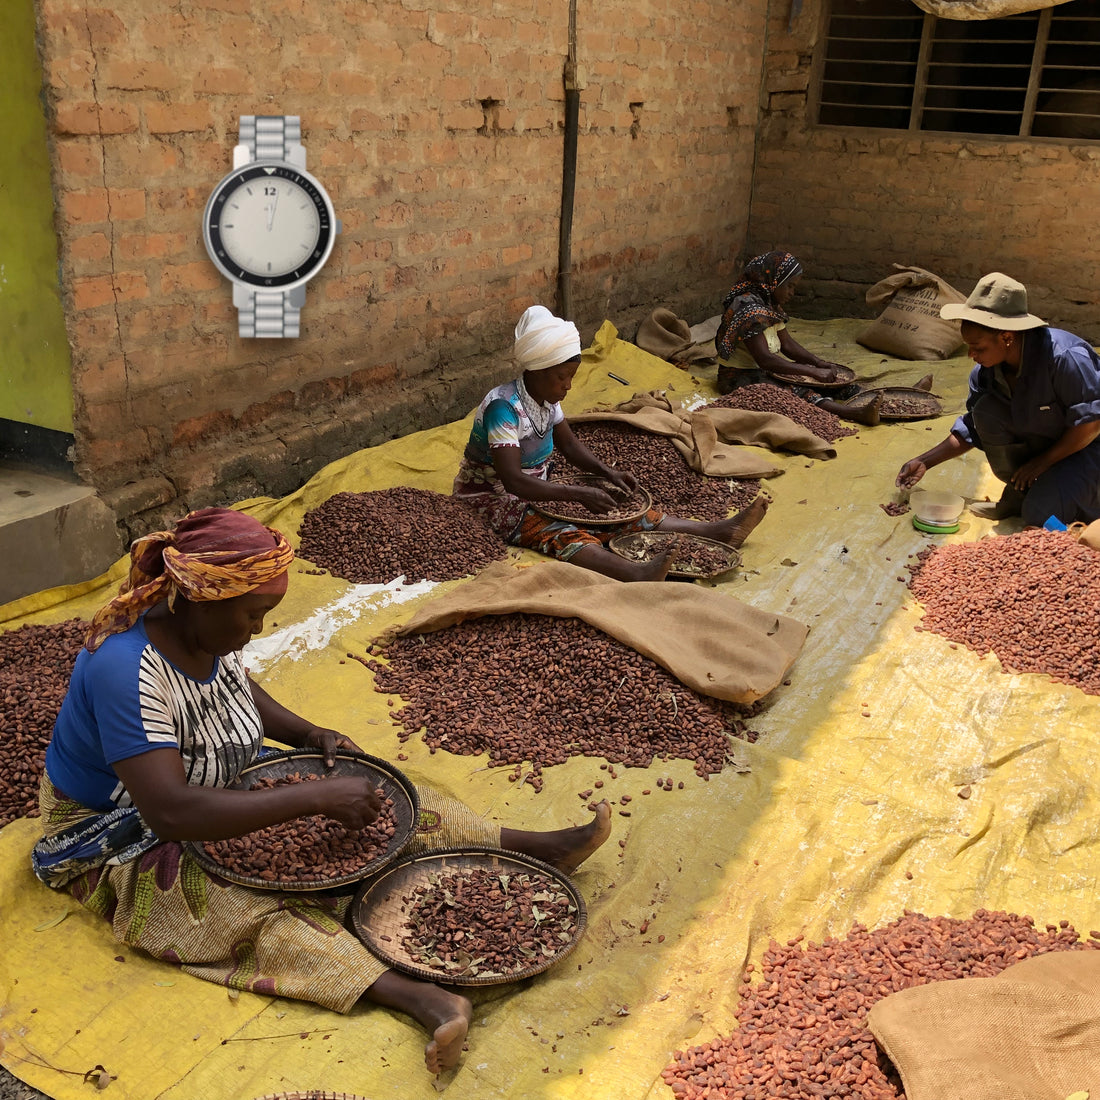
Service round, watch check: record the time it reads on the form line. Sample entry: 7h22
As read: 12h02
